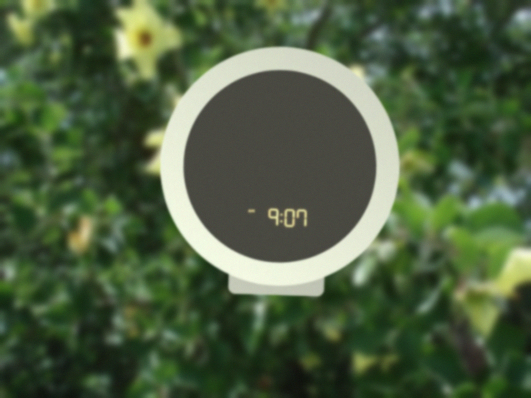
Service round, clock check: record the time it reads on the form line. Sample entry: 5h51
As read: 9h07
